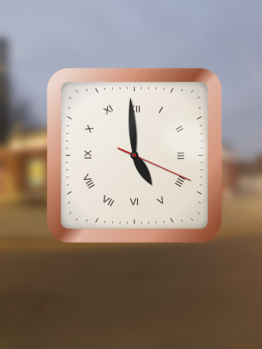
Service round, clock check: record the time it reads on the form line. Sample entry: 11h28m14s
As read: 4h59m19s
